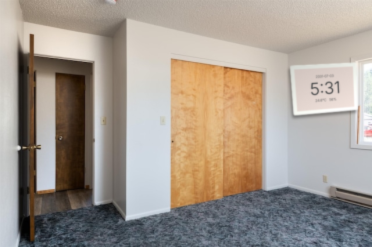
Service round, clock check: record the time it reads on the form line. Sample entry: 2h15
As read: 5h31
